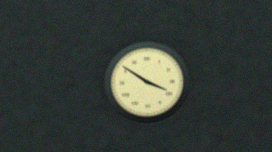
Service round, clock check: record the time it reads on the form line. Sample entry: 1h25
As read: 3h51
